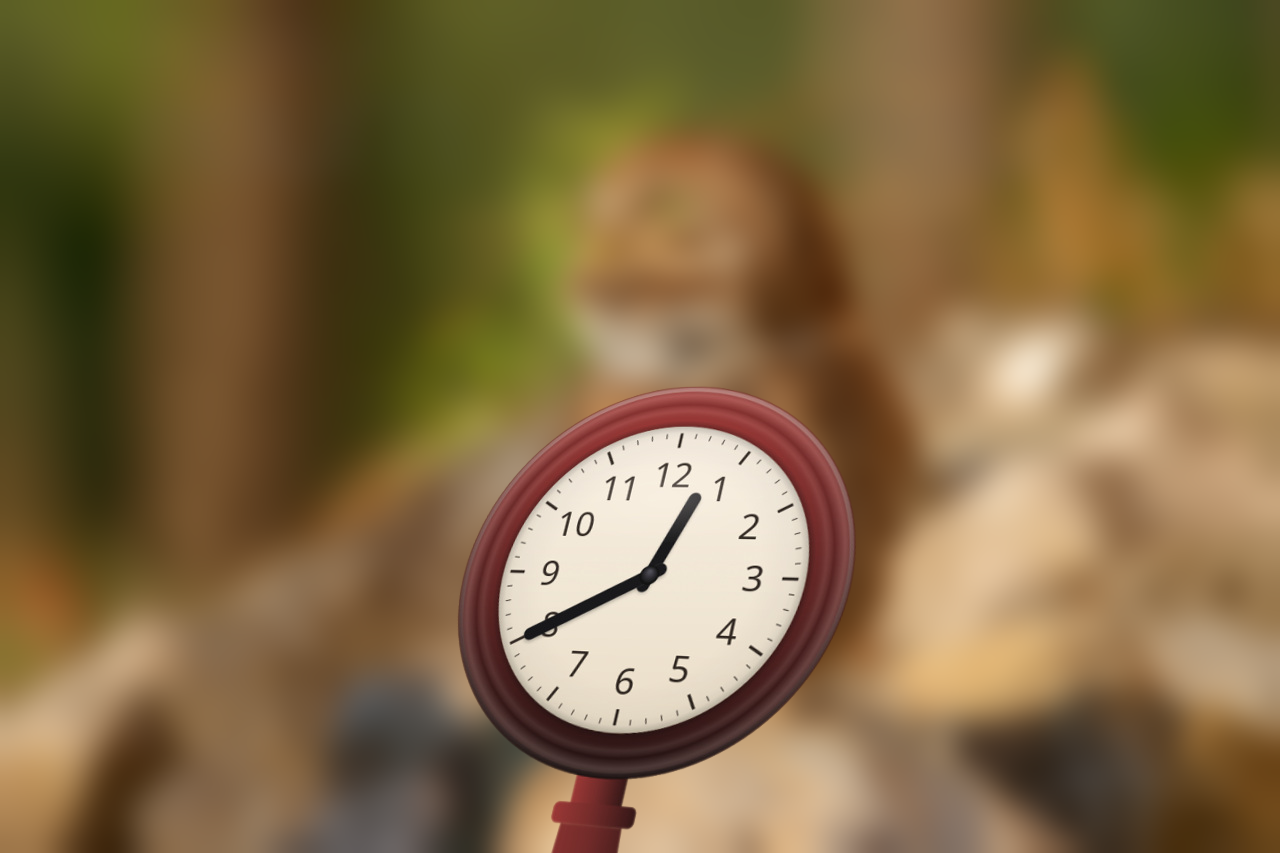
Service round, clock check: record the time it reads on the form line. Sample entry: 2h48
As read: 12h40
